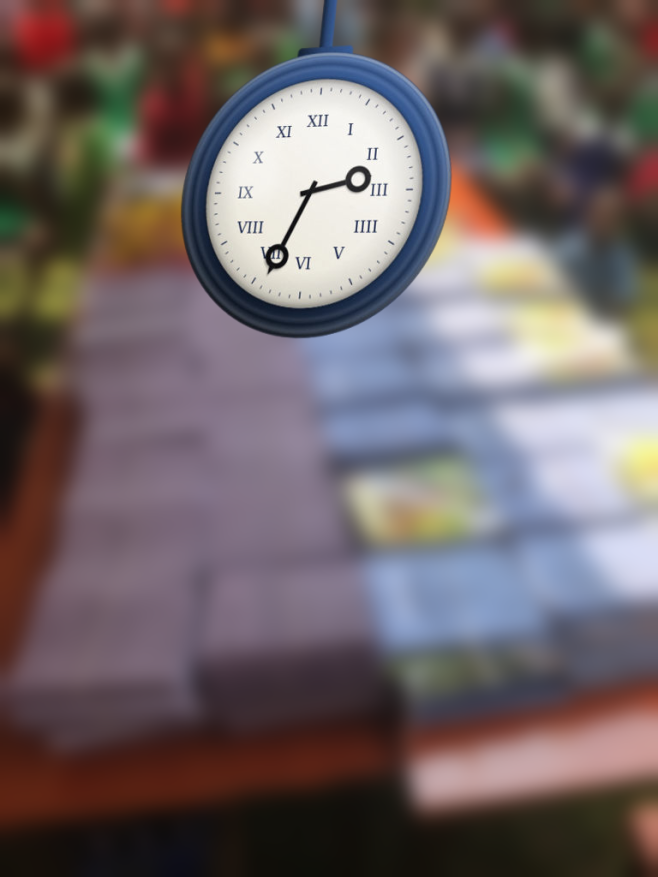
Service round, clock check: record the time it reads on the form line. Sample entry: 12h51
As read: 2h34
